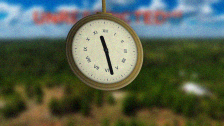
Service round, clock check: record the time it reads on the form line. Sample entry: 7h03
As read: 11h28
